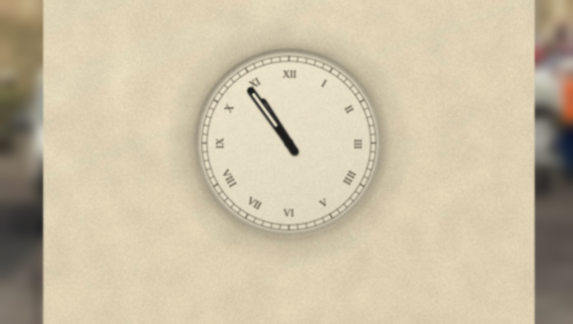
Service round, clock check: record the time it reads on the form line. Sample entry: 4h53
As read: 10h54
